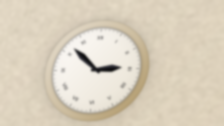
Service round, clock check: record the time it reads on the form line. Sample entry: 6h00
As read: 2h52
